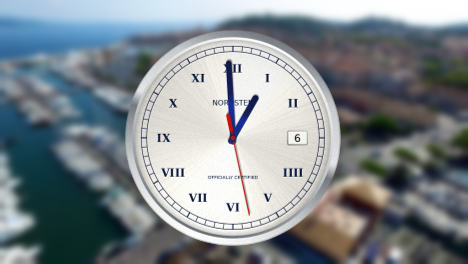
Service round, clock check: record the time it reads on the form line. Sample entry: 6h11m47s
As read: 12h59m28s
